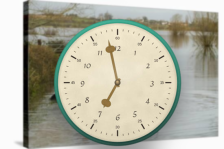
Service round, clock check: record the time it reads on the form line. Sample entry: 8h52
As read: 6h58
